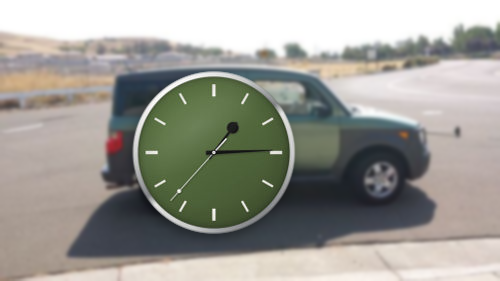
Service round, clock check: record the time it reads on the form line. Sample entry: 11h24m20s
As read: 1h14m37s
